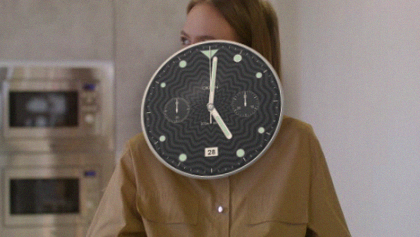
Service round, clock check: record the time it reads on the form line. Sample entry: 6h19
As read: 5h01
